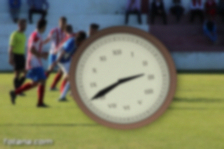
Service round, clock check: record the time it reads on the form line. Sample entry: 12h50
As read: 2h41
